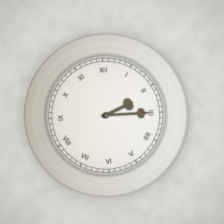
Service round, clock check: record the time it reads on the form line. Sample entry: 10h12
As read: 2h15
